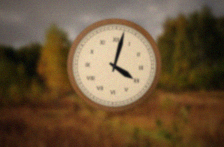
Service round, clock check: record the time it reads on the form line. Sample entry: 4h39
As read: 4h02
